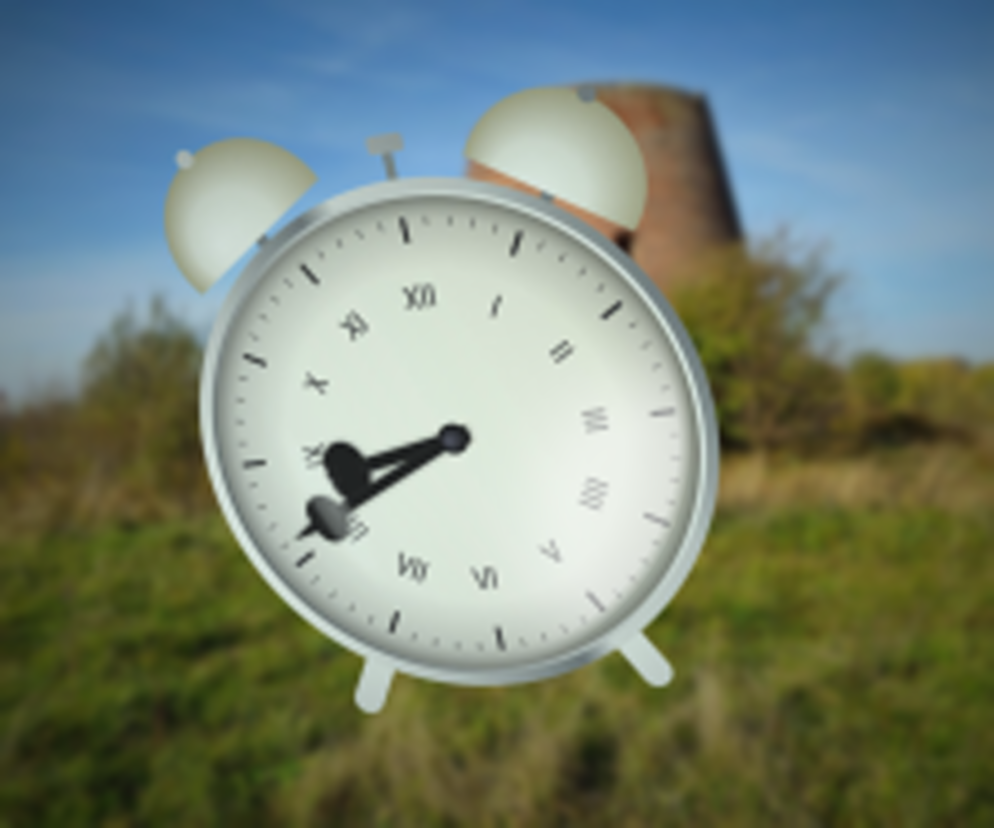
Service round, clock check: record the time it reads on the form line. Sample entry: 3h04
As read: 8h41
